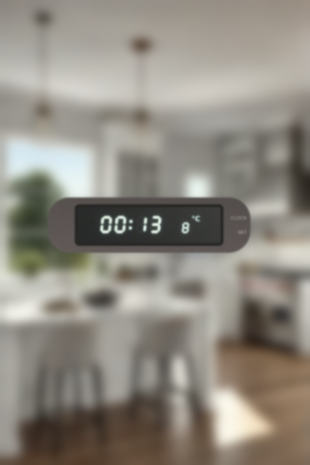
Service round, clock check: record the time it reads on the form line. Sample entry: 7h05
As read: 0h13
